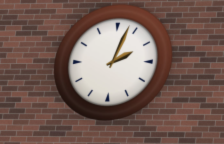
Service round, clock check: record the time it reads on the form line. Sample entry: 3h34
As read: 2h03
